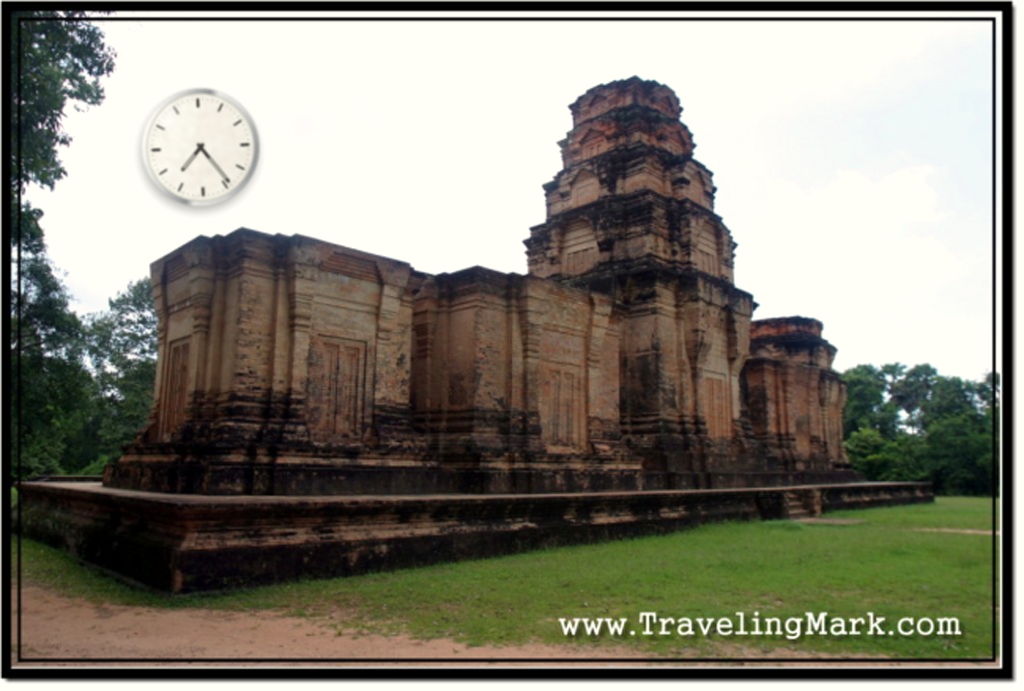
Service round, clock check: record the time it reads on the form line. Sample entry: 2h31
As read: 7h24
